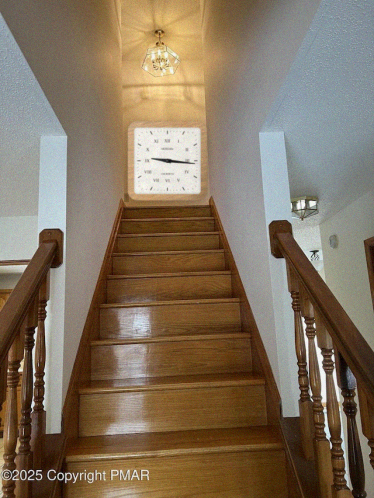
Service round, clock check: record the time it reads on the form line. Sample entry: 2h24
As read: 9h16
